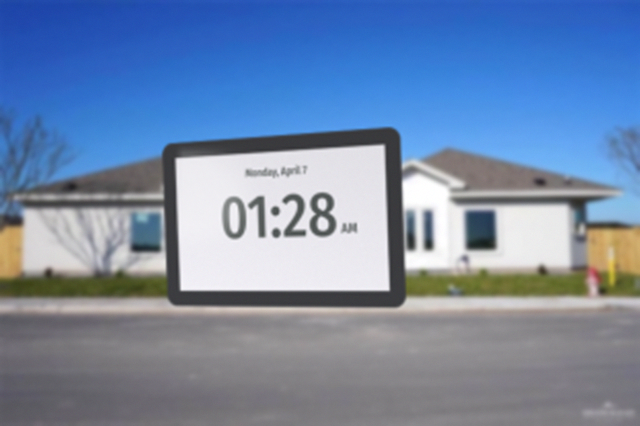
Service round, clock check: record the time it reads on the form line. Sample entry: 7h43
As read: 1h28
